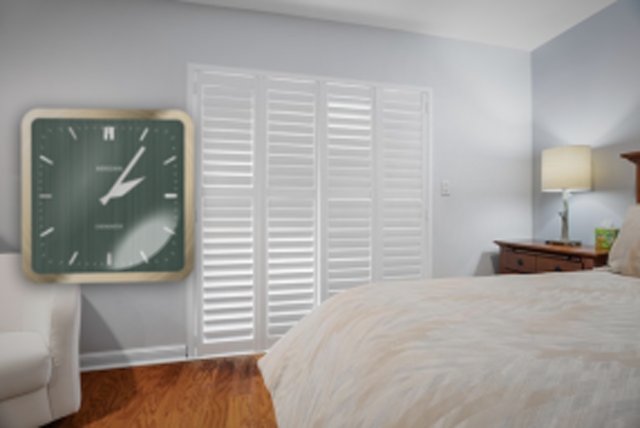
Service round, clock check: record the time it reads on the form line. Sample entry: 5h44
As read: 2h06
